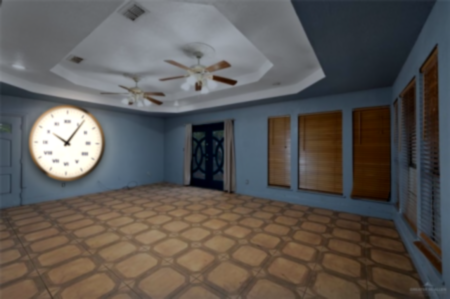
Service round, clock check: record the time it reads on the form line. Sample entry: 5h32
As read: 10h06
